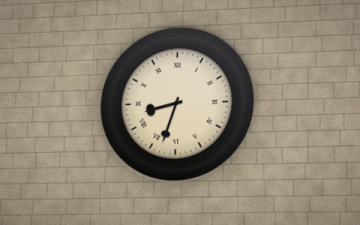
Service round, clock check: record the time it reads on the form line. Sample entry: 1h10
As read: 8h33
